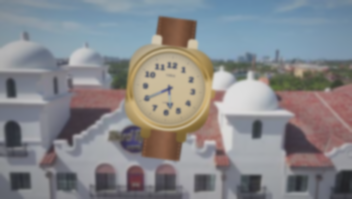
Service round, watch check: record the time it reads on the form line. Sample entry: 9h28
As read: 5h40
